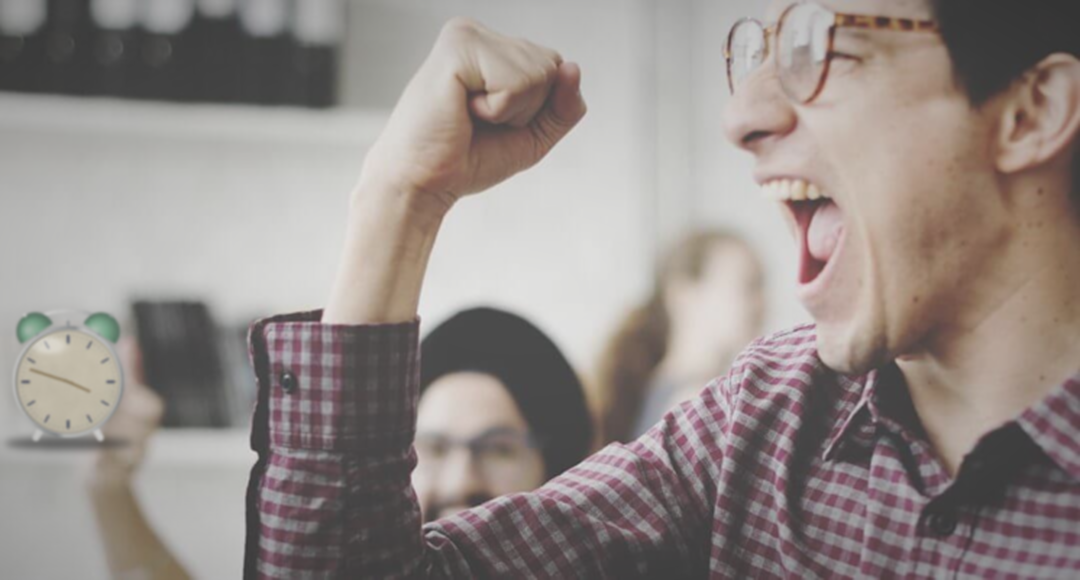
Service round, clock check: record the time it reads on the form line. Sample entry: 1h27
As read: 3h48
